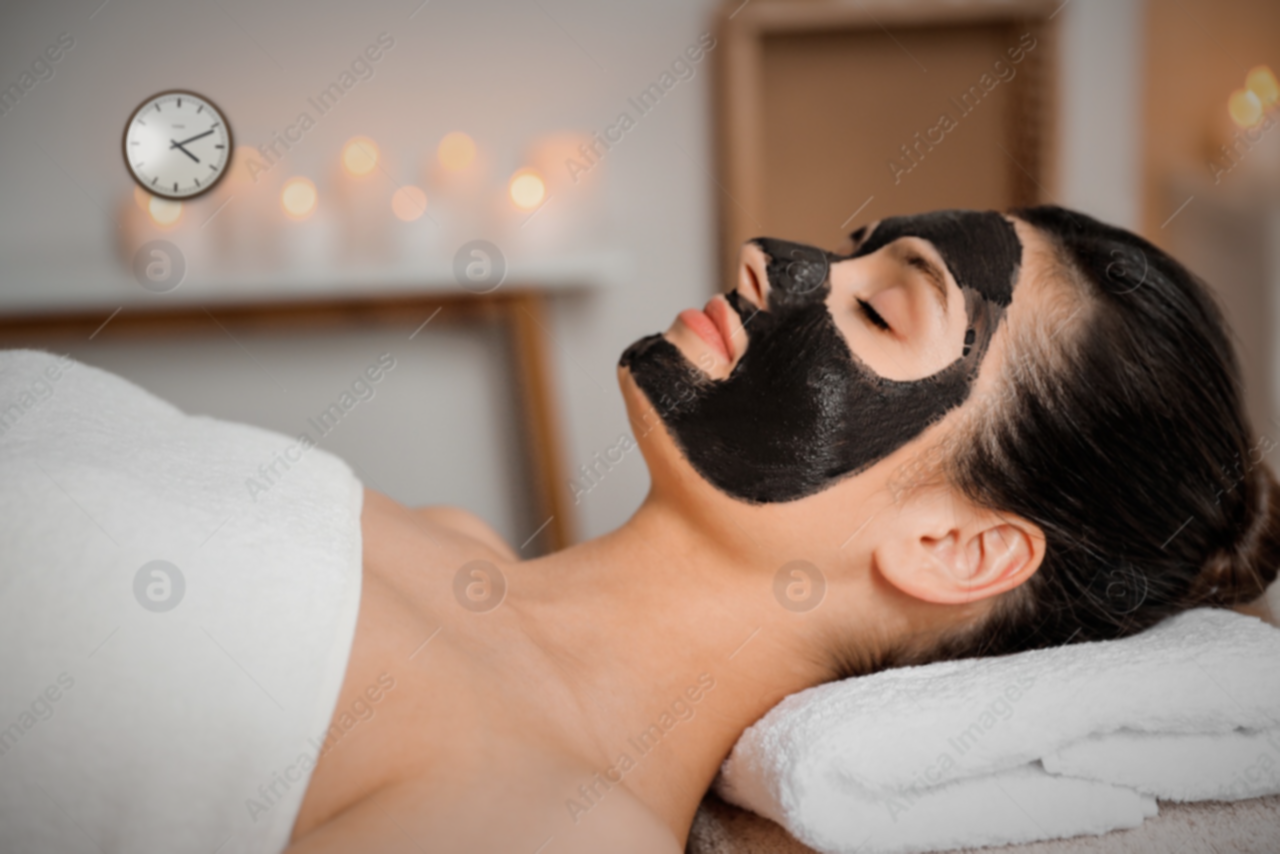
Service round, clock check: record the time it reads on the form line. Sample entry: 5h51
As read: 4h11
